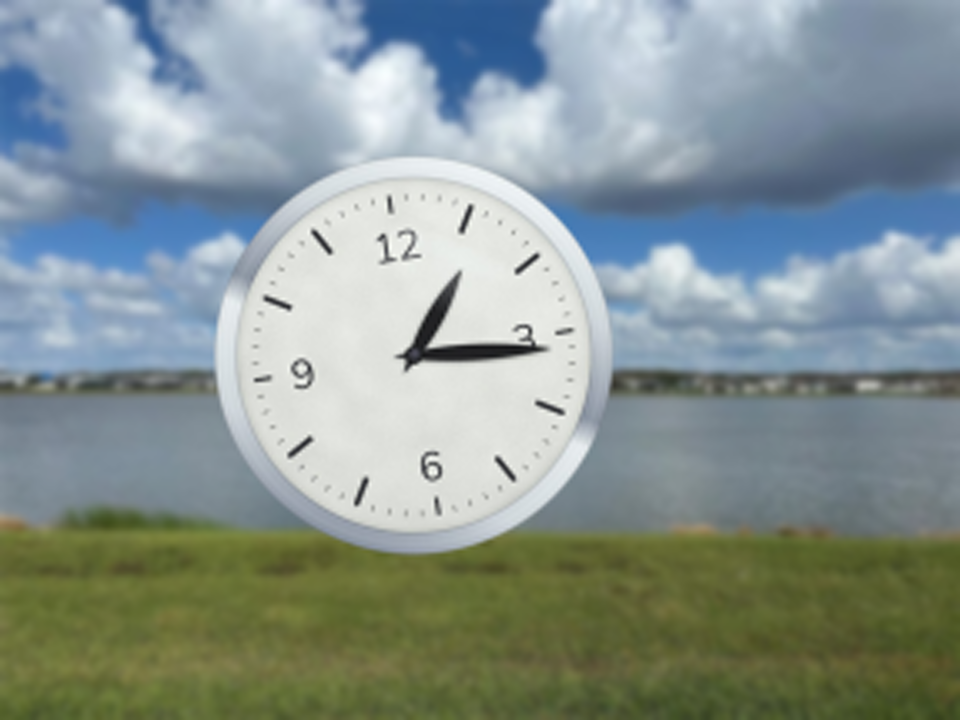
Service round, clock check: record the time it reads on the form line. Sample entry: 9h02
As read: 1h16
